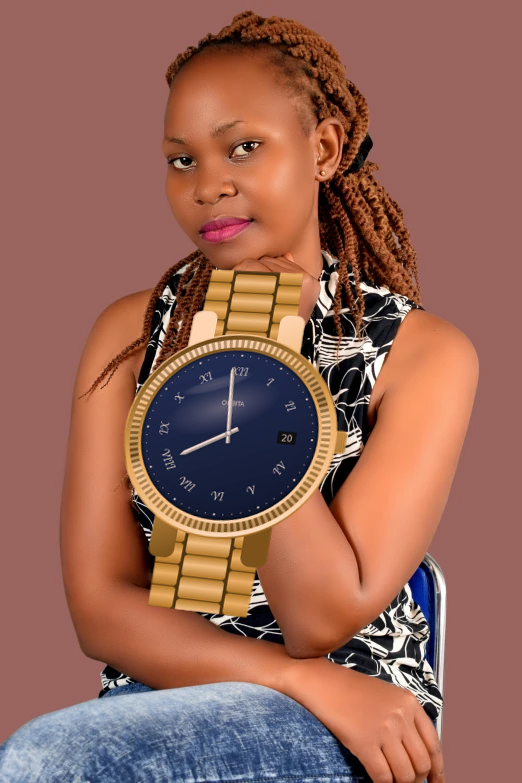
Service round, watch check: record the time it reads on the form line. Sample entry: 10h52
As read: 7h59
